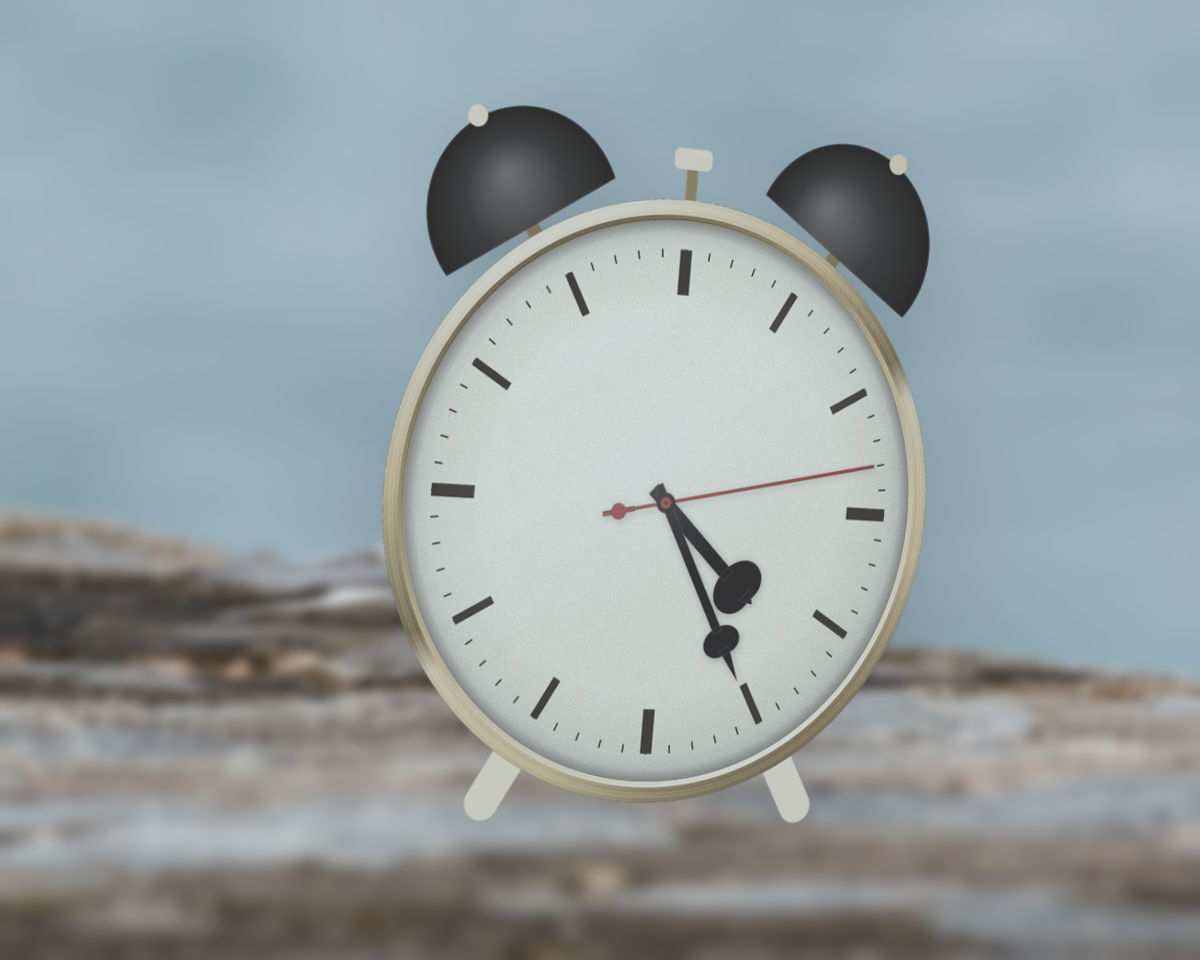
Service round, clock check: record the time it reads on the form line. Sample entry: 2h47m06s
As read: 4h25m13s
